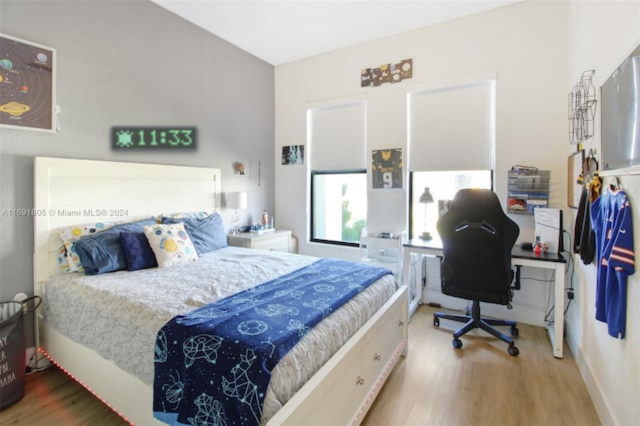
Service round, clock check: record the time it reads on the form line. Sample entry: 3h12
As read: 11h33
